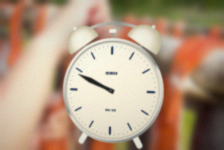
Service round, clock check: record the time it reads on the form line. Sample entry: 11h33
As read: 9h49
